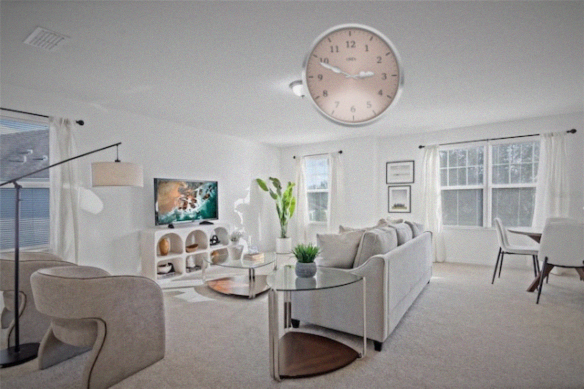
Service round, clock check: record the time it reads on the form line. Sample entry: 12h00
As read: 2h49
